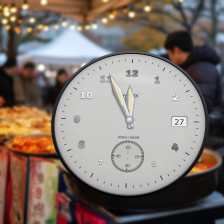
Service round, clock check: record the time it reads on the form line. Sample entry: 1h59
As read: 11h56
